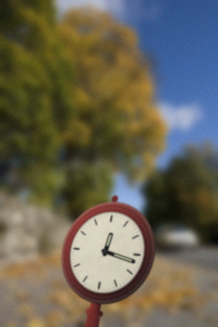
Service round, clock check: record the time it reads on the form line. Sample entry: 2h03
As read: 12h17
